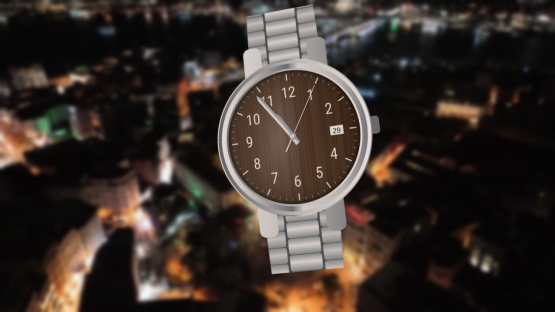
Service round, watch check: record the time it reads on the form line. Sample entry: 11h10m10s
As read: 10h54m05s
